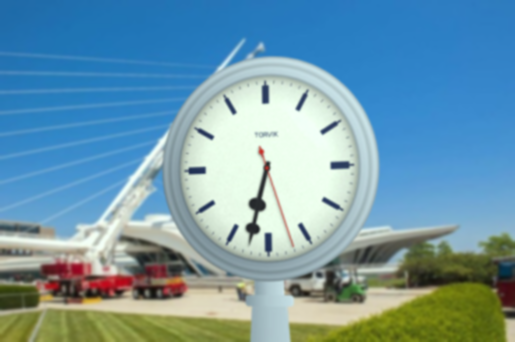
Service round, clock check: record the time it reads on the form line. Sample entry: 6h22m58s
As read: 6h32m27s
